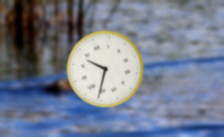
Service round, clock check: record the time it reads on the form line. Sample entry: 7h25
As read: 10h36
